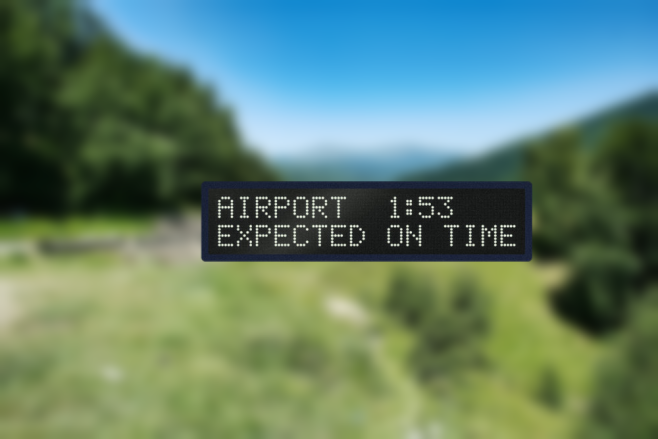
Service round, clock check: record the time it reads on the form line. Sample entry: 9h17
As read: 1h53
